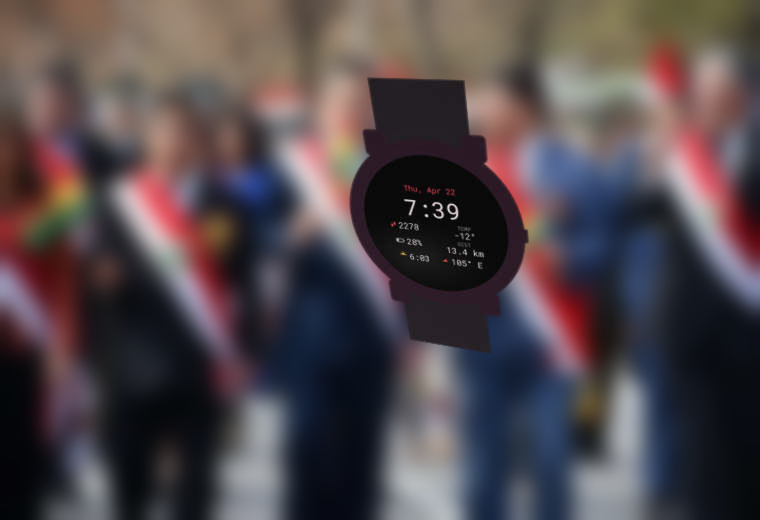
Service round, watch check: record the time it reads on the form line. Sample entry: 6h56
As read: 7h39
